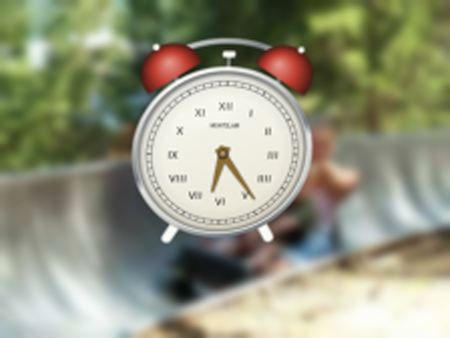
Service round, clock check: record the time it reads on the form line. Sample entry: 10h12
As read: 6h24
